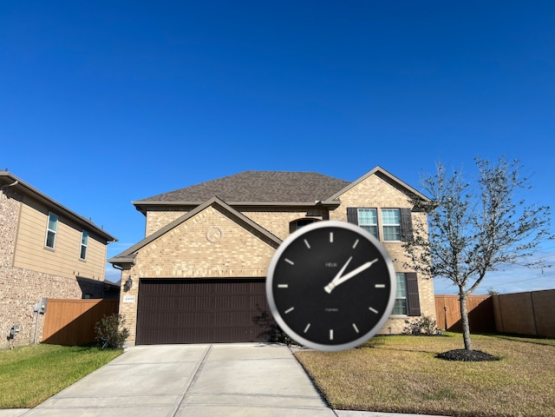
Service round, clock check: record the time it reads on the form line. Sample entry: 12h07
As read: 1h10
